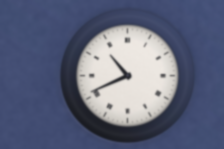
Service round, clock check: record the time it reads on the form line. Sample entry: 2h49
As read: 10h41
